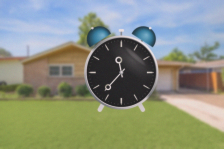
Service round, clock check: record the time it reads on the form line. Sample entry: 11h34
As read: 11h37
